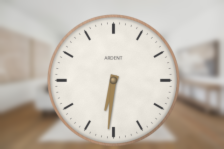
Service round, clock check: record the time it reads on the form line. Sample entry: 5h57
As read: 6h31
